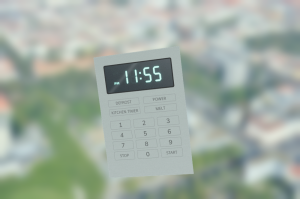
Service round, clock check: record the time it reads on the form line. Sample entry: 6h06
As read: 11h55
